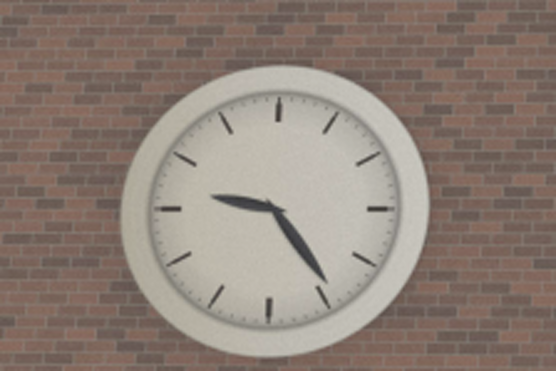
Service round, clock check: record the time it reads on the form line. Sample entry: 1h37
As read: 9h24
